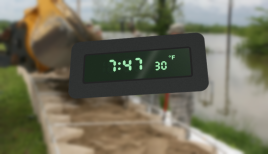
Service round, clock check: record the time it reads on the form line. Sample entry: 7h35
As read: 7h47
